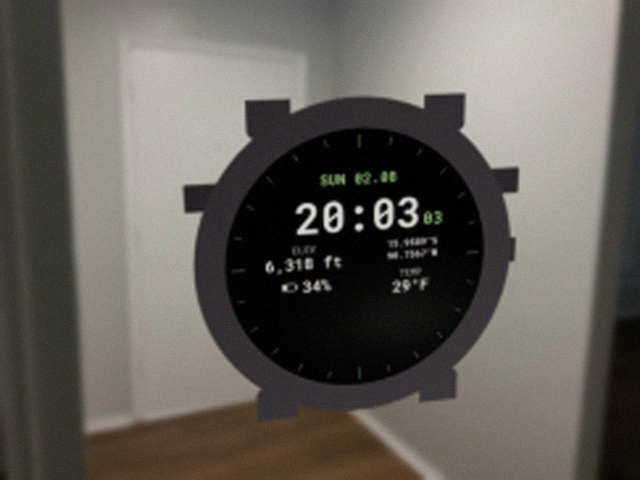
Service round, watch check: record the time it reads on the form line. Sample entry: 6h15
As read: 20h03
